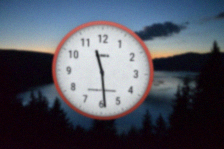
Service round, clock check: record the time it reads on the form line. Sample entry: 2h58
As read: 11h29
